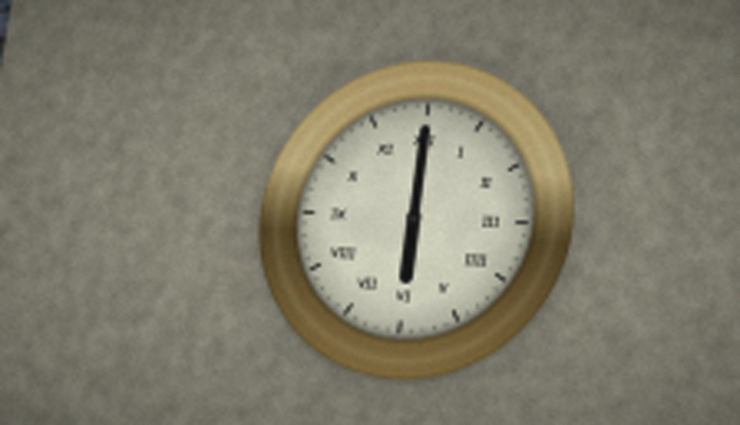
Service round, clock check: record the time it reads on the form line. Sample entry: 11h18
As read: 6h00
